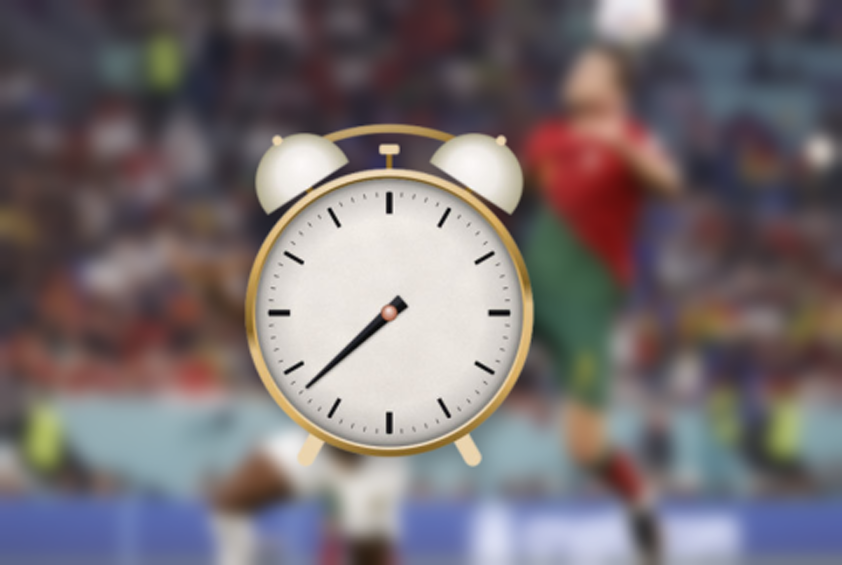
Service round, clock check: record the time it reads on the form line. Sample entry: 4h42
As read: 7h38
